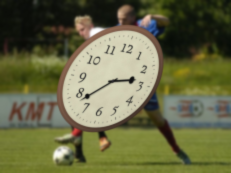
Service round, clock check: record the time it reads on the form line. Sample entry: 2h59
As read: 2h38
